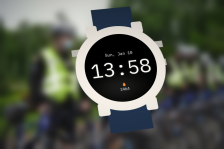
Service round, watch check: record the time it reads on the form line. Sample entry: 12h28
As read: 13h58
